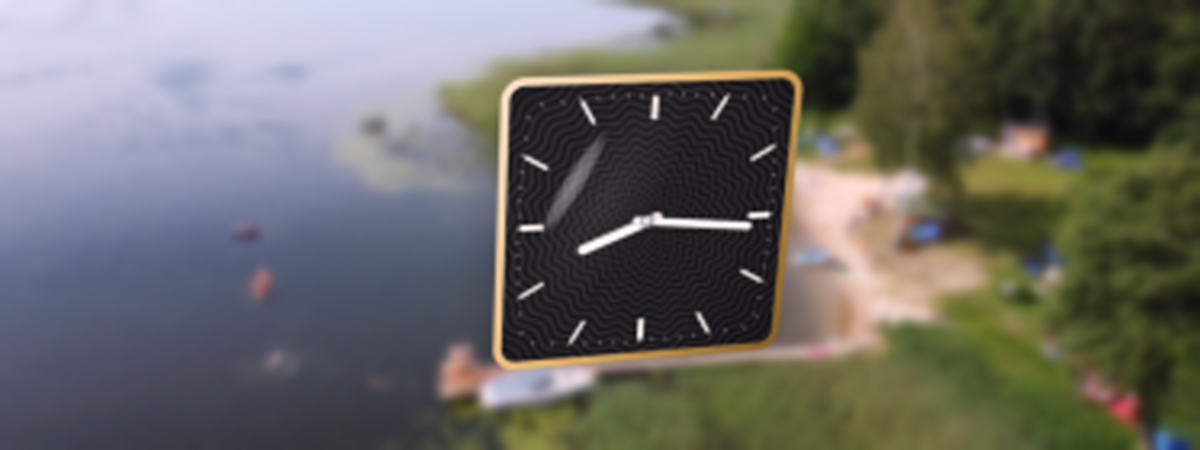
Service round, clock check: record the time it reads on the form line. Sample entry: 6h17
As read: 8h16
